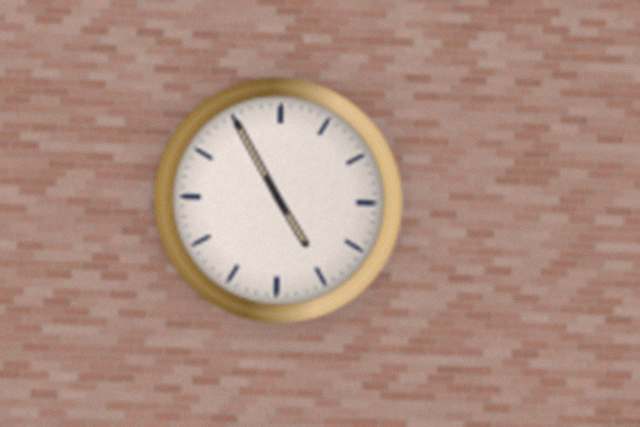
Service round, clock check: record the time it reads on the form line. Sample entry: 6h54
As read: 4h55
